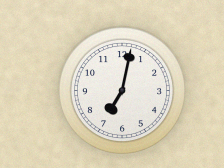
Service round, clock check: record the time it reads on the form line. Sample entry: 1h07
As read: 7h02
